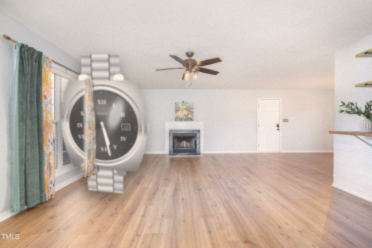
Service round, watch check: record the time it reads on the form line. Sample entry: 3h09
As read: 5h28
